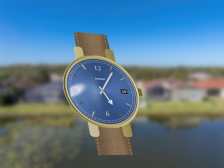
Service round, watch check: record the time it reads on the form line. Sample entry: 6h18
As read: 5h06
